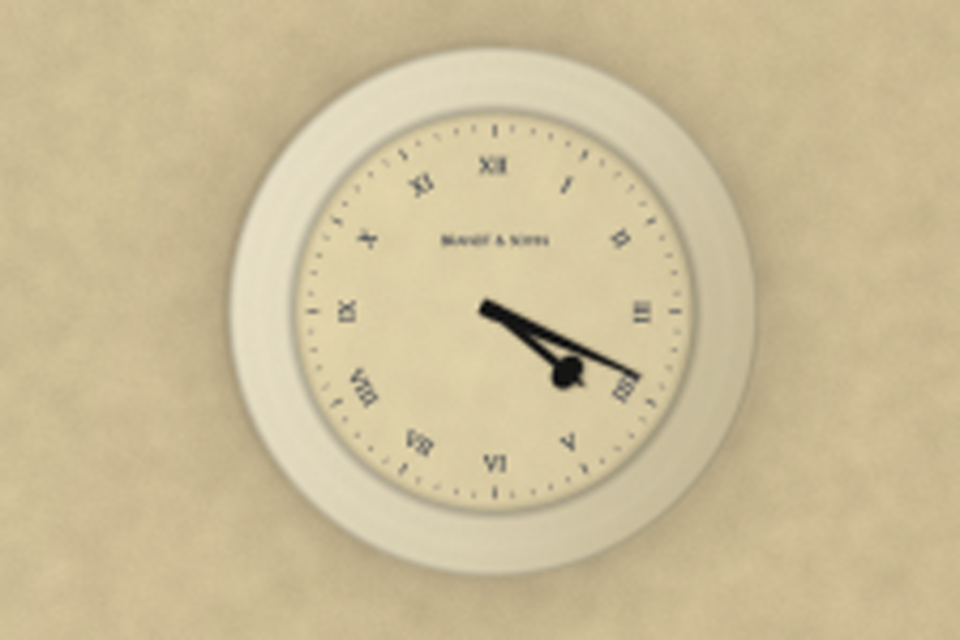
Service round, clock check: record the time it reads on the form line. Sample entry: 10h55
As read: 4h19
